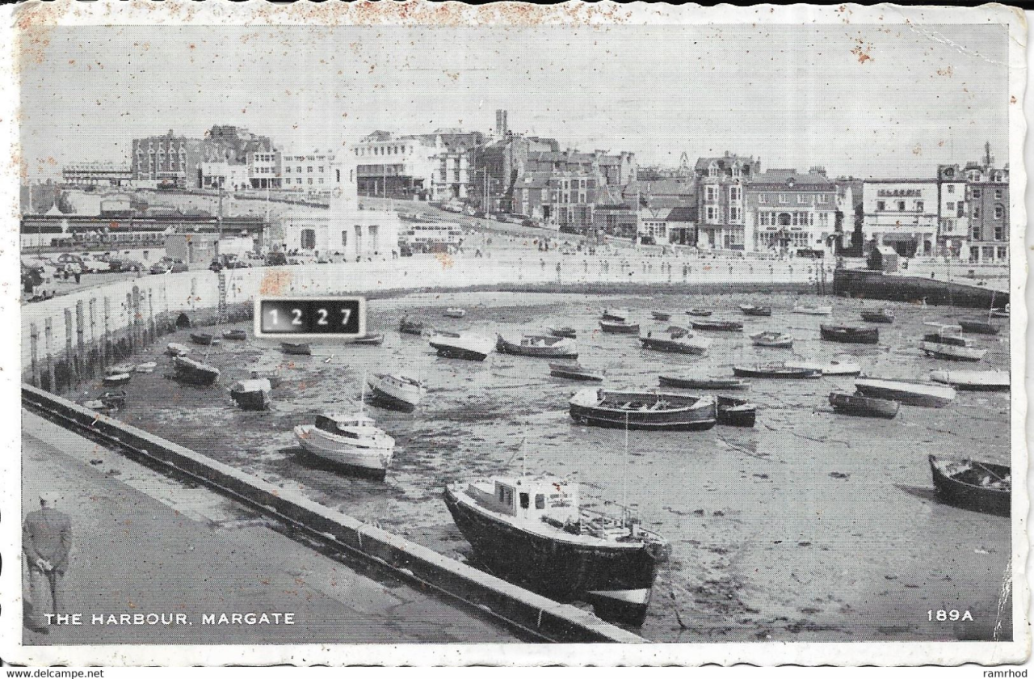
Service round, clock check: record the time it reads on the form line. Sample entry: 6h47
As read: 12h27
